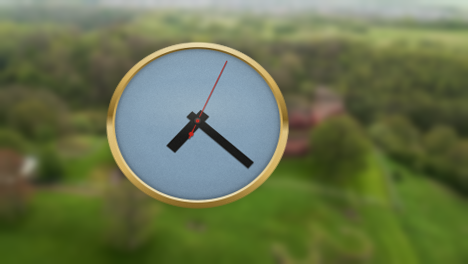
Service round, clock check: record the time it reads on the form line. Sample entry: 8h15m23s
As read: 7h22m04s
